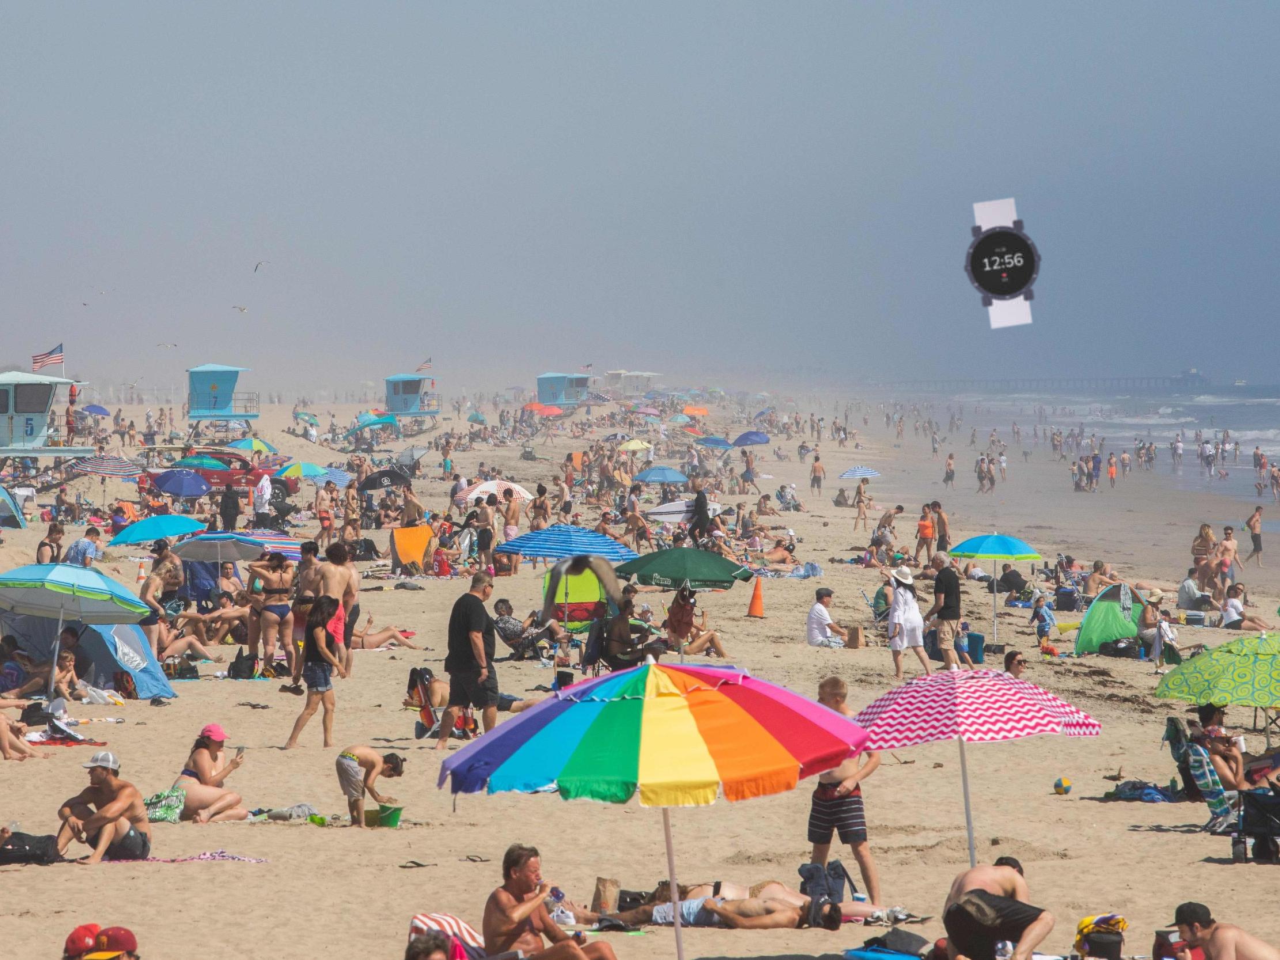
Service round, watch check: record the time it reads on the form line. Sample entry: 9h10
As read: 12h56
